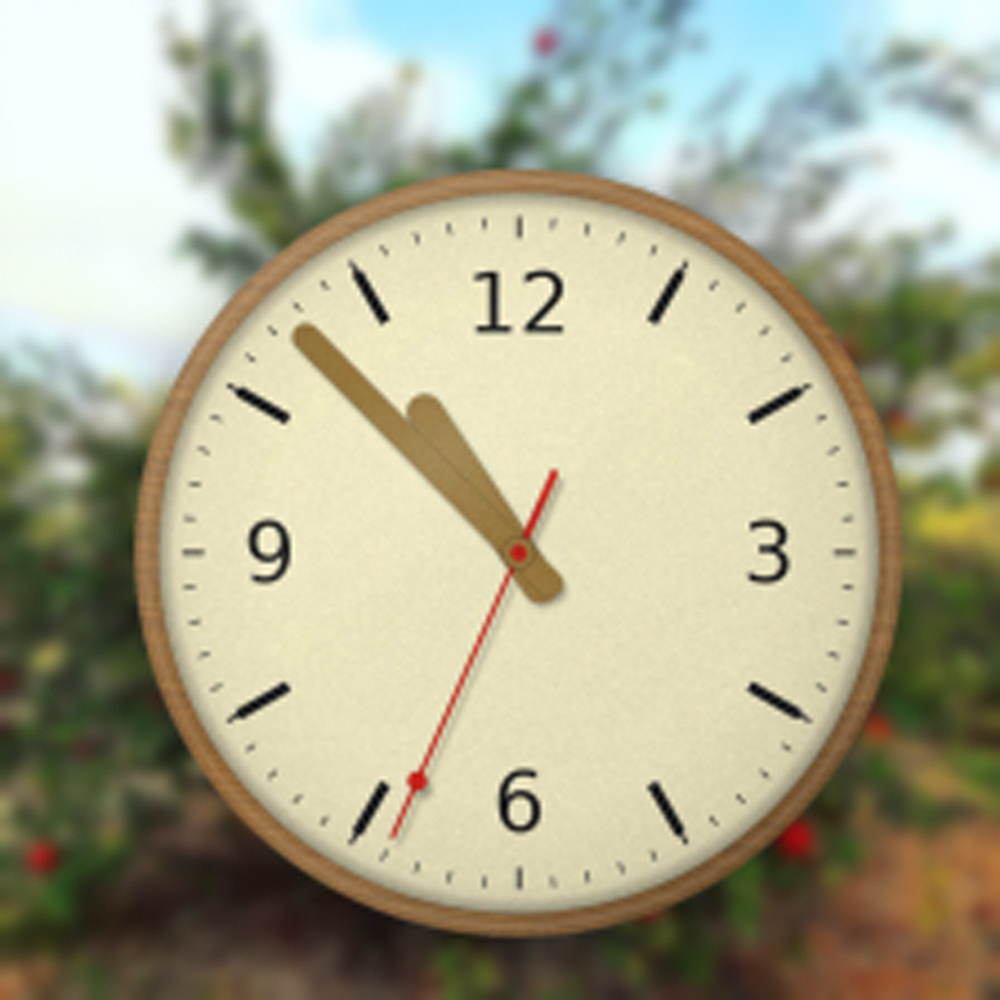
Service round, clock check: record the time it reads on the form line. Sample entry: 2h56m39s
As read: 10h52m34s
